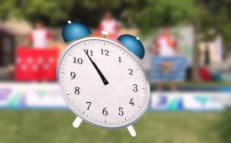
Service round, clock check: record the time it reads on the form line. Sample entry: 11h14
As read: 10h54
